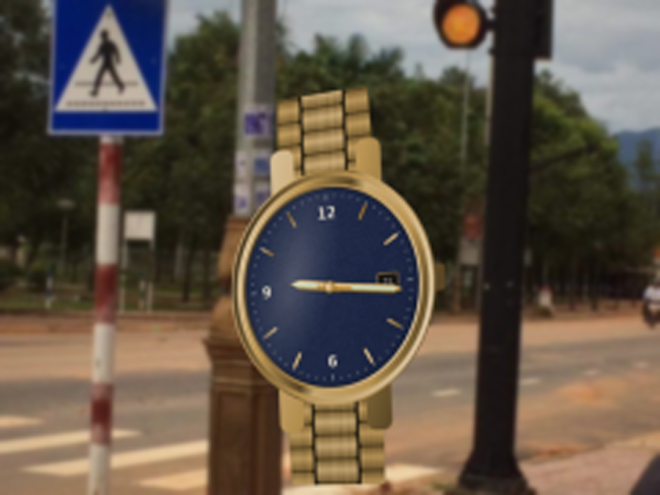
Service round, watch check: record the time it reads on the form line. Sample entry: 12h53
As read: 9h16
